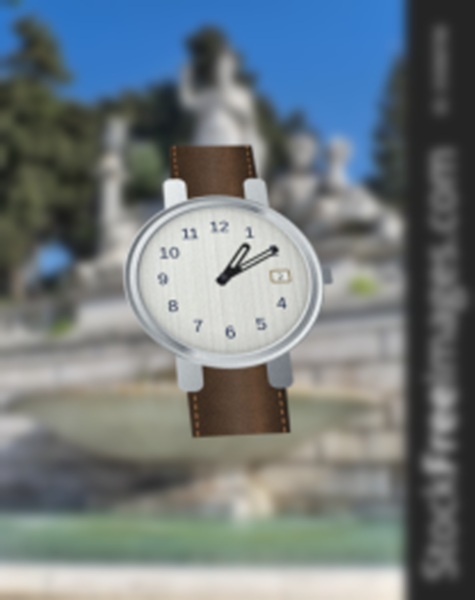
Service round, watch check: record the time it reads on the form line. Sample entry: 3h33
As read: 1h10
